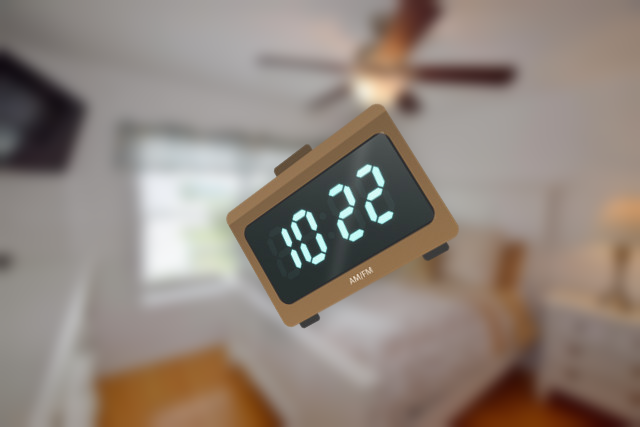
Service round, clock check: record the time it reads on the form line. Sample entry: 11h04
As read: 10h22
